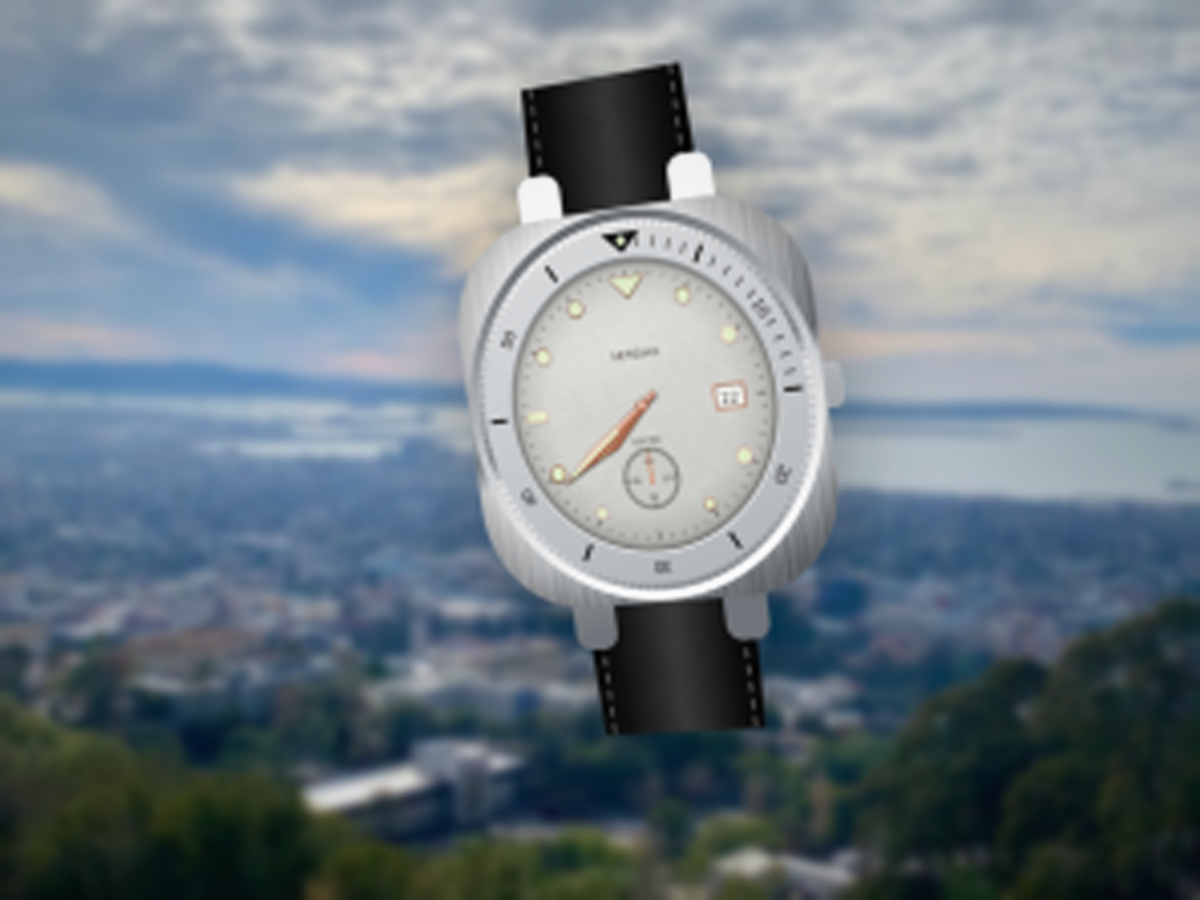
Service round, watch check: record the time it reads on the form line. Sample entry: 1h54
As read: 7h39
